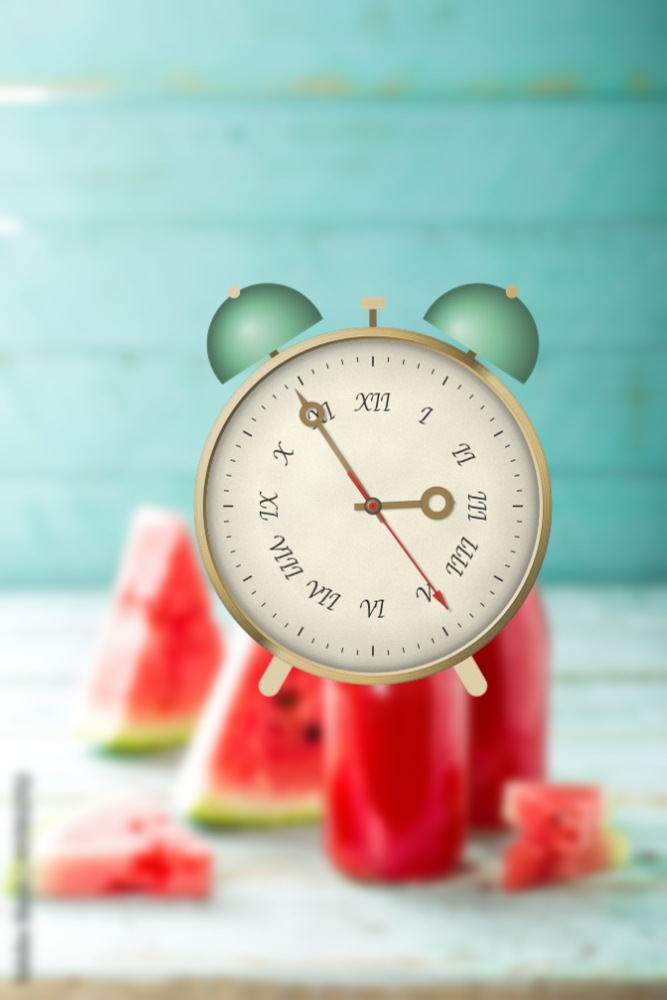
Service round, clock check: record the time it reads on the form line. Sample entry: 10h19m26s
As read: 2h54m24s
